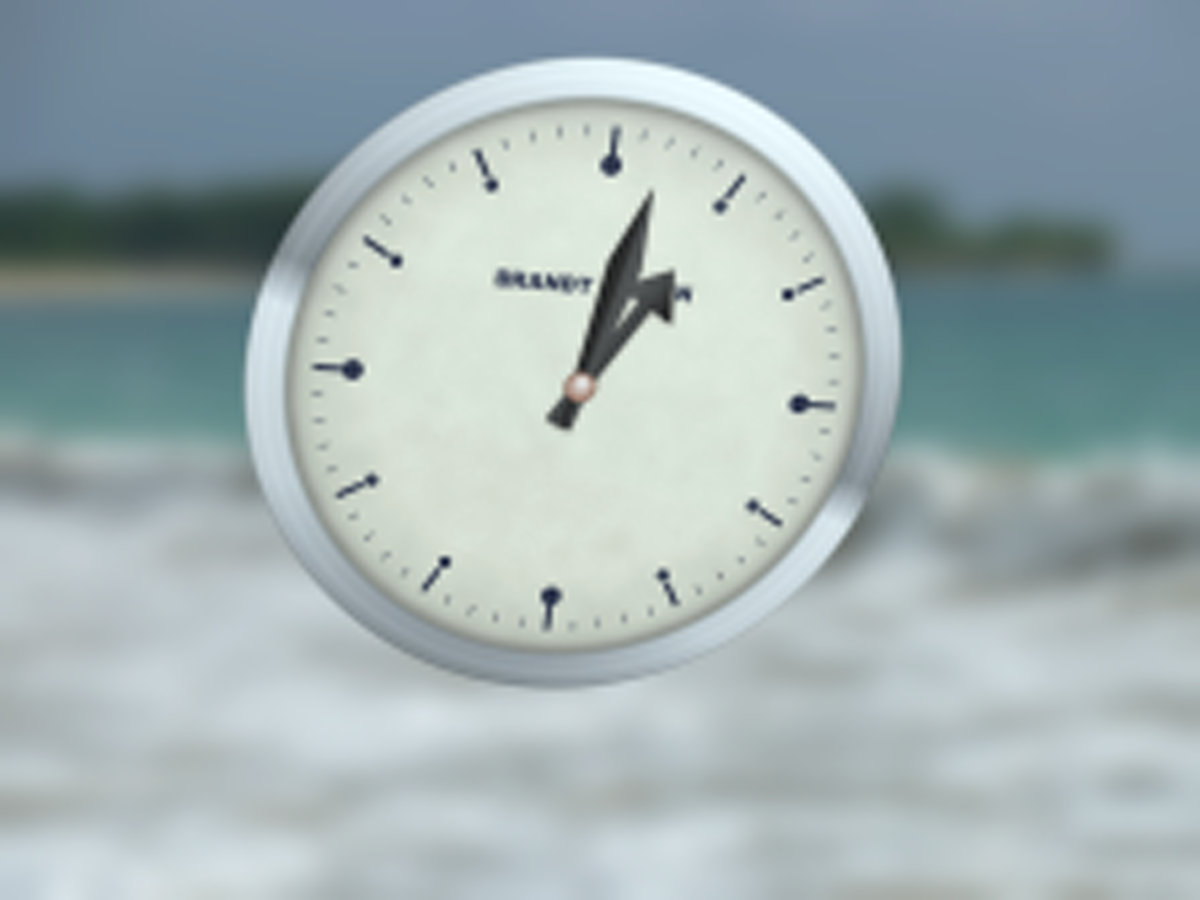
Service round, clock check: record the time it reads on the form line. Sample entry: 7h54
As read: 1h02
